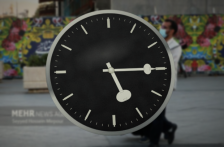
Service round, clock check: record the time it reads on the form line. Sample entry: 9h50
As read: 5h15
